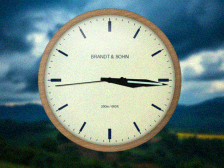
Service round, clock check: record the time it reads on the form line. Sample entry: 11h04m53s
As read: 3h15m44s
